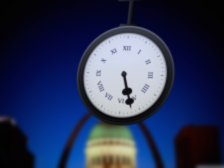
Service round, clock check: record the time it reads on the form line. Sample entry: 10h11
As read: 5h27
